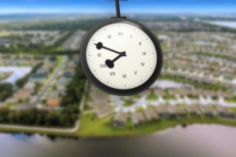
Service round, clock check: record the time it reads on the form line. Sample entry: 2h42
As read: 7h49
